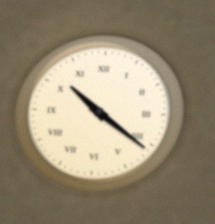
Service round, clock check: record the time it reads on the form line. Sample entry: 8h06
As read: 10h21
